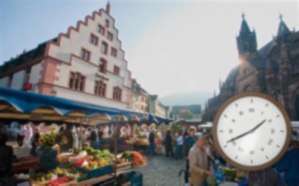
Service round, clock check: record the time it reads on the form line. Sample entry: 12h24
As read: 1h41
